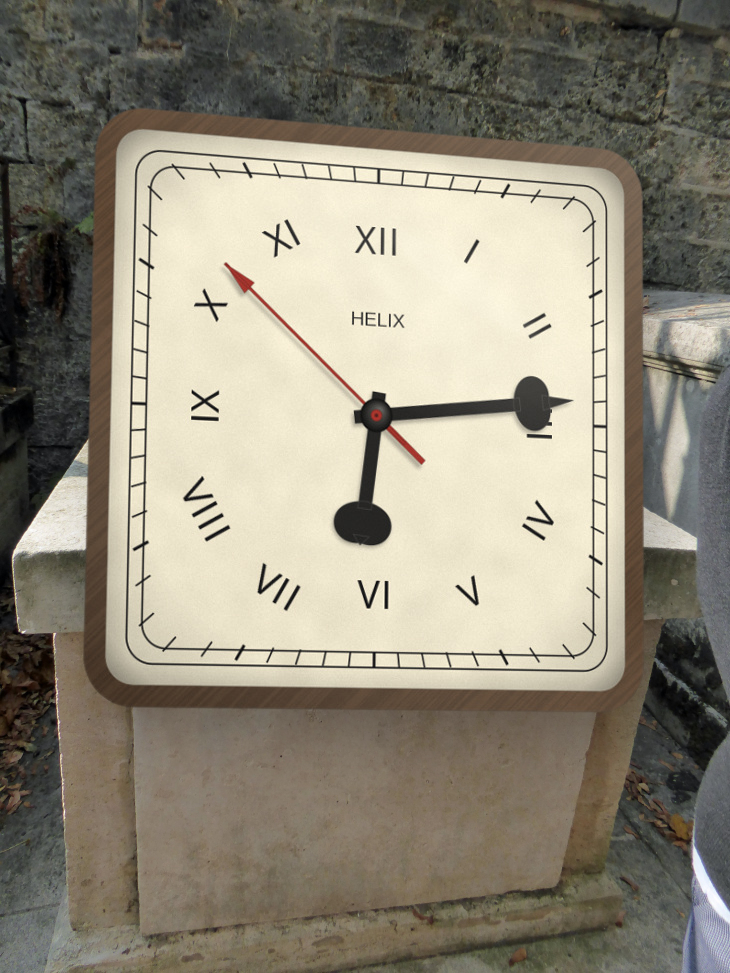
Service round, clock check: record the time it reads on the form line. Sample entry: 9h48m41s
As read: 6h13m52s
